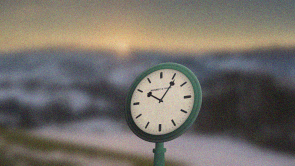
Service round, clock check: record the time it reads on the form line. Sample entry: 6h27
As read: 10h06
